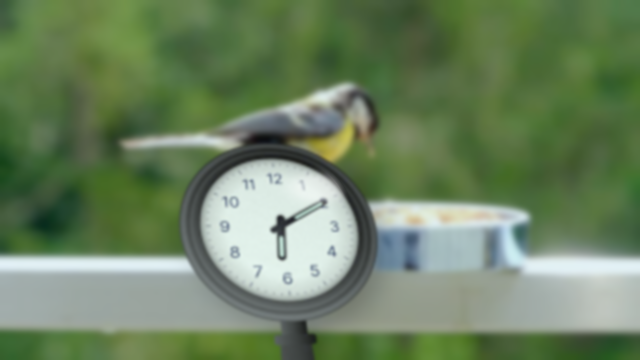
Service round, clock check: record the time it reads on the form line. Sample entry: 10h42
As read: 6h10
